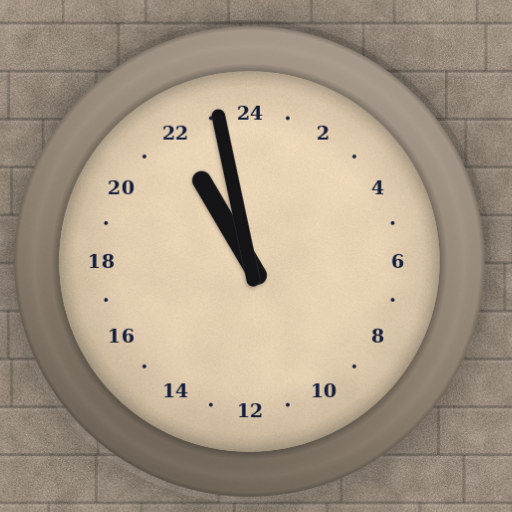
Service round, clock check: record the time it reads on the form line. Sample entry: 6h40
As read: 21h58
